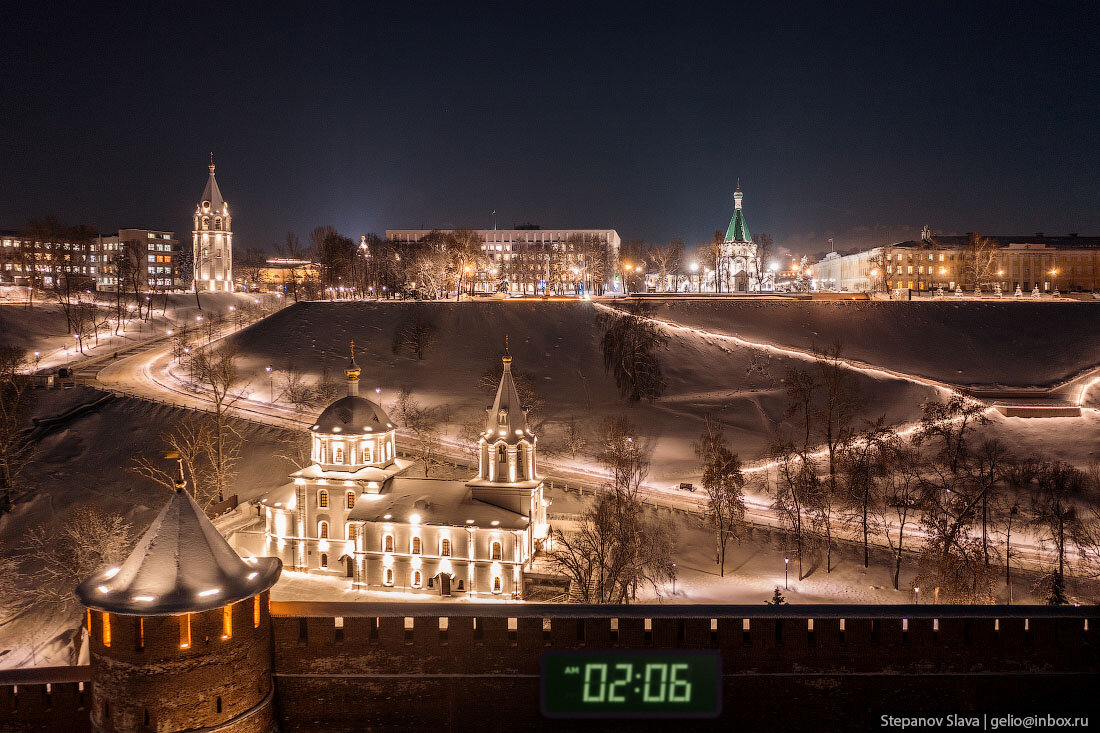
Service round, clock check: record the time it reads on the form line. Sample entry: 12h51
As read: 2h06
